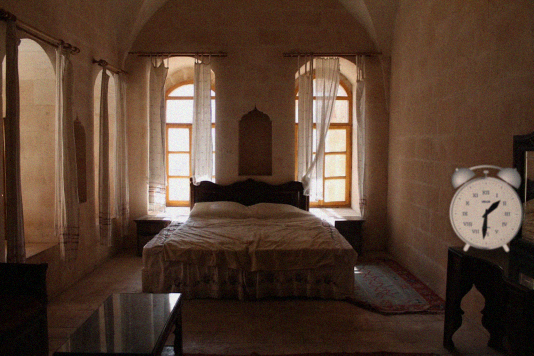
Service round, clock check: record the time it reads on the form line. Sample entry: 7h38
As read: 1h31
